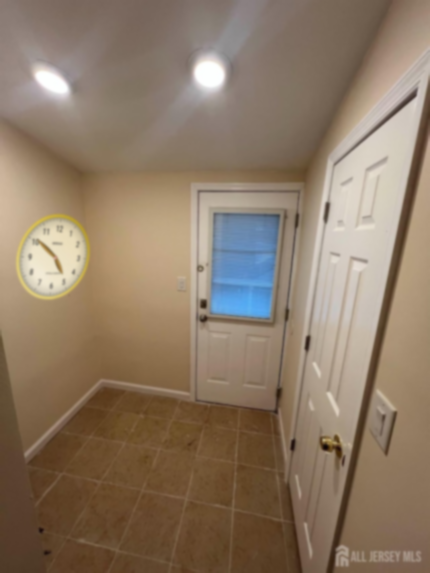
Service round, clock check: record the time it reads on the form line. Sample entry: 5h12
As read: 4h51
